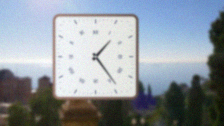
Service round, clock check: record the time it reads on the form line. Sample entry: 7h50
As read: 1h24
